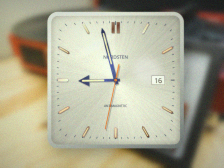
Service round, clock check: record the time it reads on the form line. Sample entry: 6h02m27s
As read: 8h57m32s
